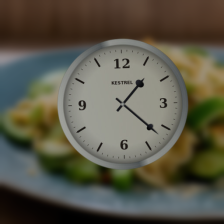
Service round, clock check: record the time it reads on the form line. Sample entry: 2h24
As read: 1h22
